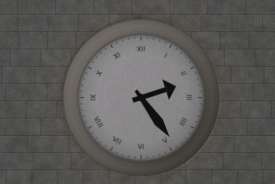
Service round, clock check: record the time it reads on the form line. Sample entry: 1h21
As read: 2h24
